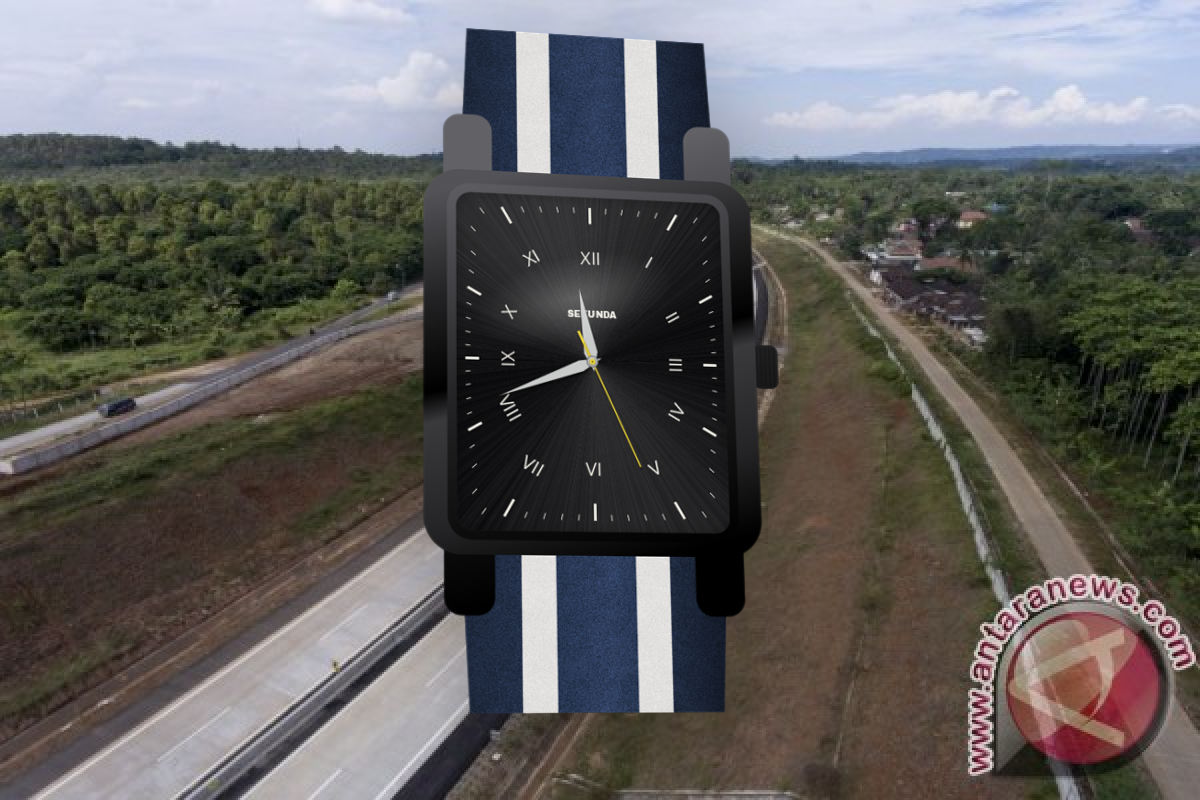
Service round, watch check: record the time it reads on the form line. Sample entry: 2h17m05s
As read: 11h41m26s
